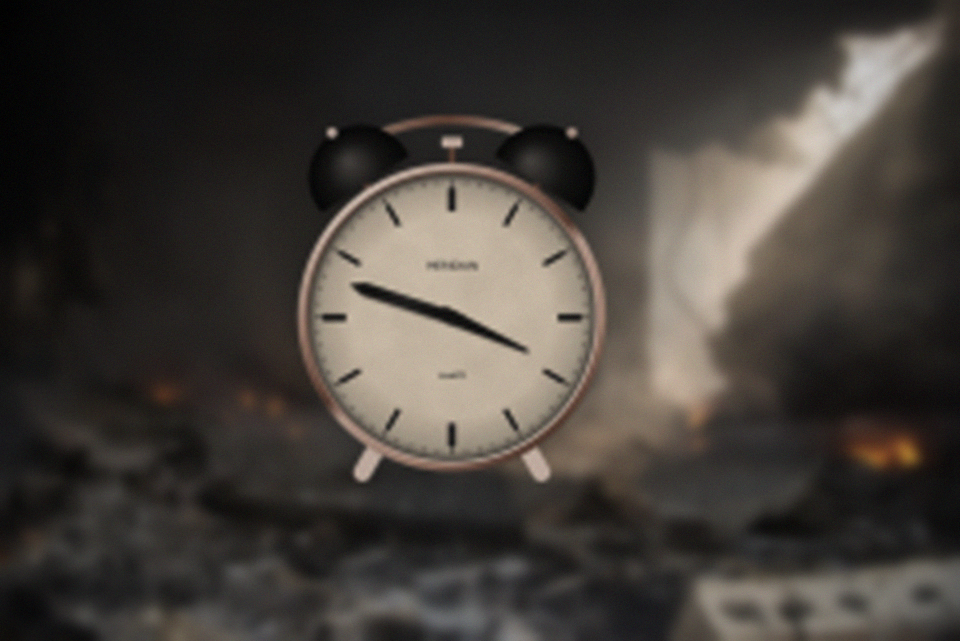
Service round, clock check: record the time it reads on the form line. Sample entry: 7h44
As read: 3h48
